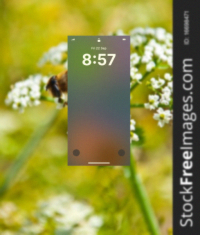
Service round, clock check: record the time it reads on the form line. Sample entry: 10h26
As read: 8h57
